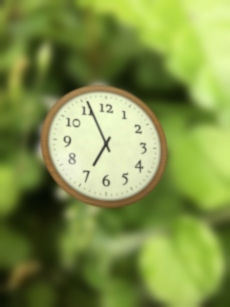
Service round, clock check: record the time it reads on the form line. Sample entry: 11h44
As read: 6h56
